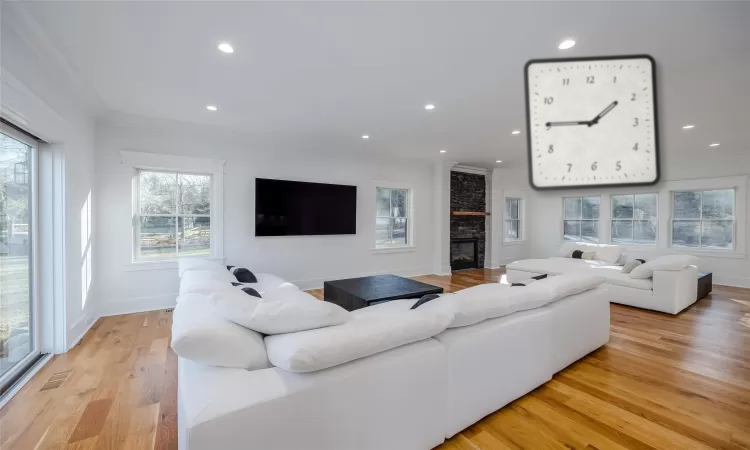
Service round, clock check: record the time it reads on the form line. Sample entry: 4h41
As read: 1h45
